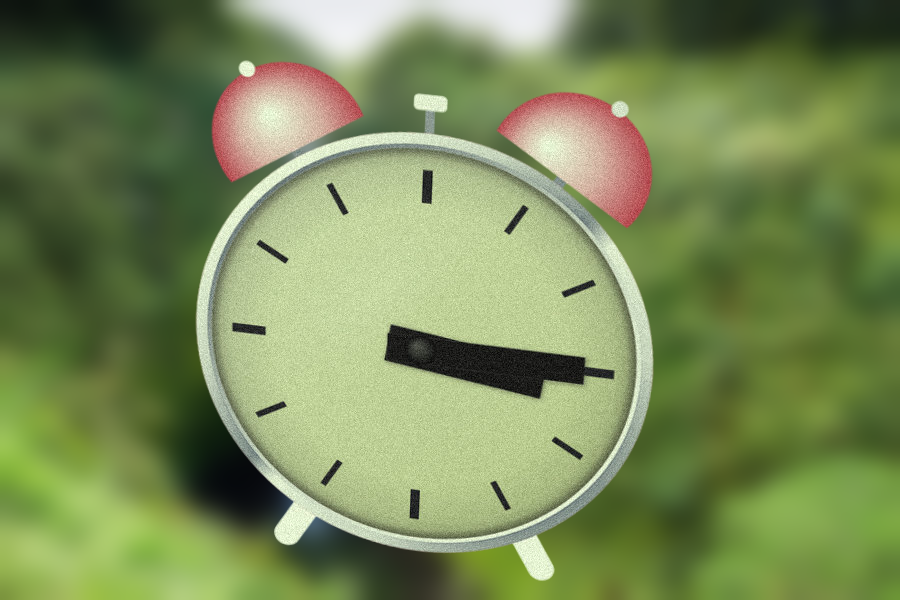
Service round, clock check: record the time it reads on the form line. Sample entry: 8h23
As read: 3h15
